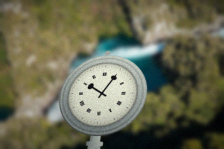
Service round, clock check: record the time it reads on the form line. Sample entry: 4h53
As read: 10h05
